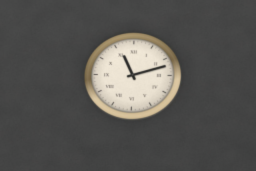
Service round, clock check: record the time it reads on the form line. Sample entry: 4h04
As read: 11h12
